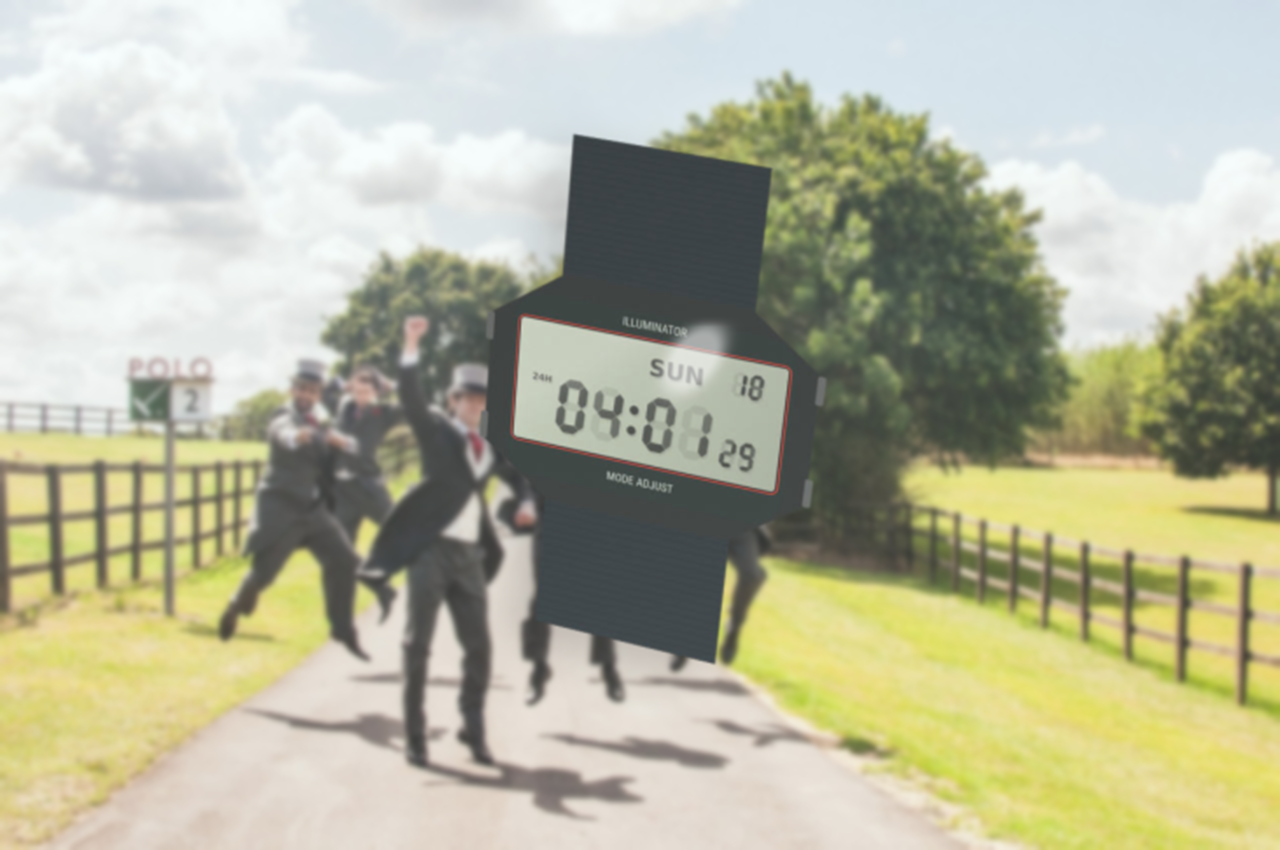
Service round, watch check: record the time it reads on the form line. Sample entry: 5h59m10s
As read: 4h01m29s
